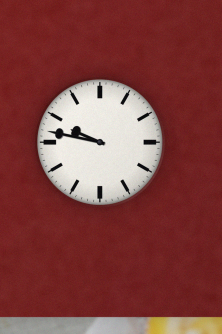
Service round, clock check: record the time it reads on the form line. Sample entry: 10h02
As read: 9h47
